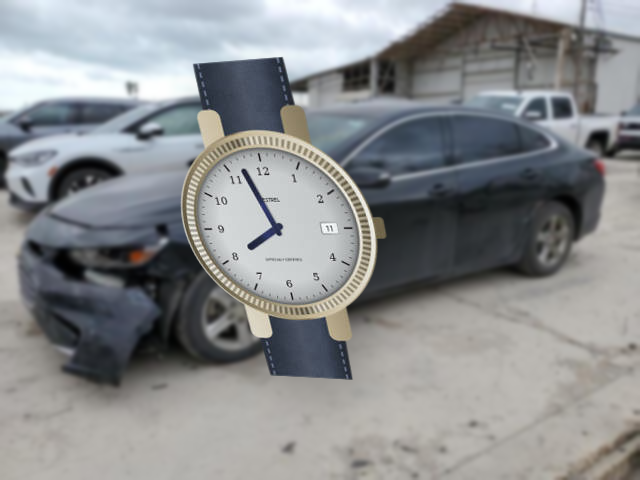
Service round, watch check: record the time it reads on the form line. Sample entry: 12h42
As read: 7h57
